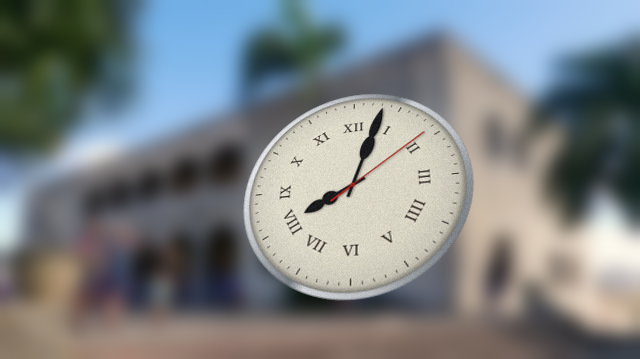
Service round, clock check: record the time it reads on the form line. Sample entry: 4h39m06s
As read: 8h03m09s
